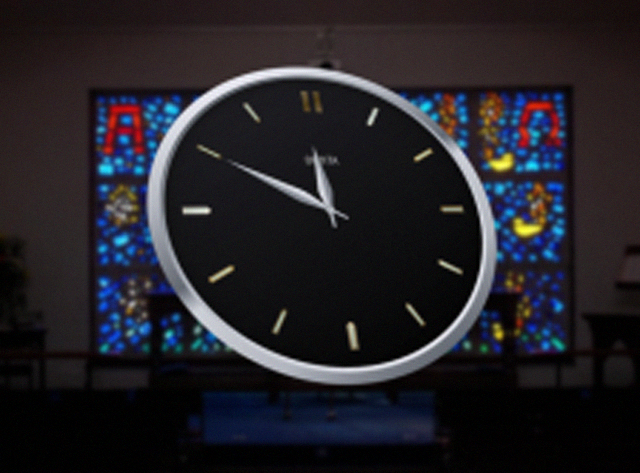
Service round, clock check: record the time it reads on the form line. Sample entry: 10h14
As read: 11h50
